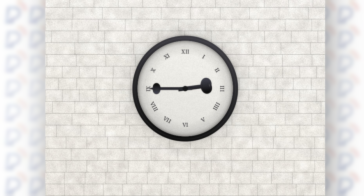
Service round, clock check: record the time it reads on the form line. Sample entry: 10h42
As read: 2h45
